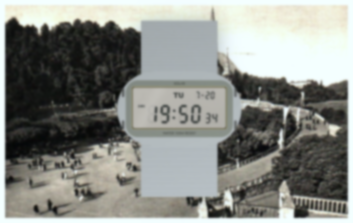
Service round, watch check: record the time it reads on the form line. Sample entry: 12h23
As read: 19h50
